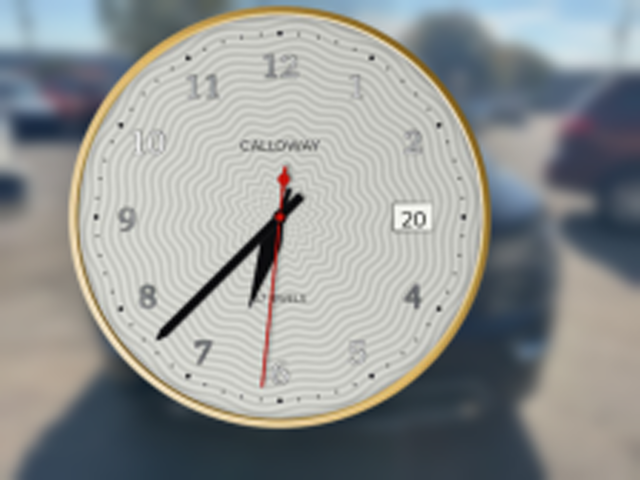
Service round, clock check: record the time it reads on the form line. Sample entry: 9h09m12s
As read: 6h37m31s
